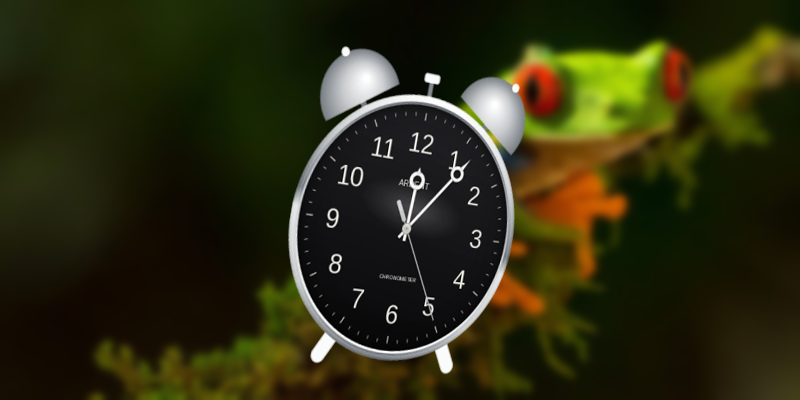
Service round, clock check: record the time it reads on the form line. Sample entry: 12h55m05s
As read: 12h06m25s
